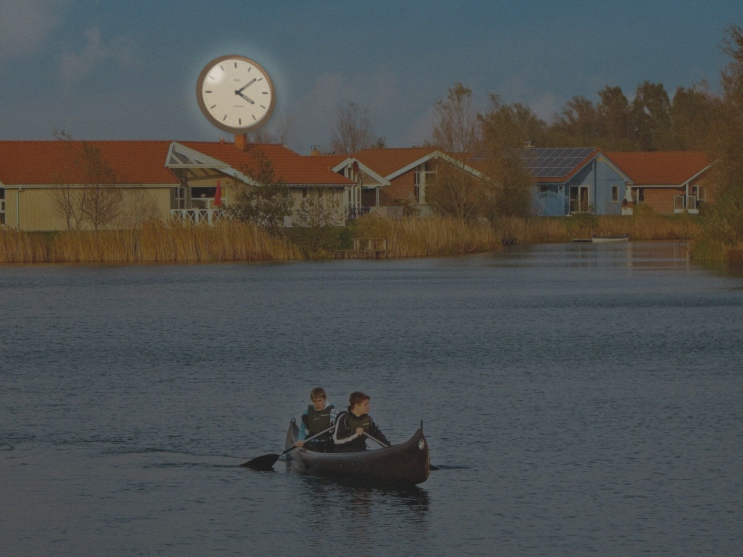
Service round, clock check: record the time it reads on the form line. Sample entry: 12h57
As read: 4h09
